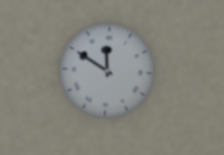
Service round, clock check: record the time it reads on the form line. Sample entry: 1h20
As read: 11h50
